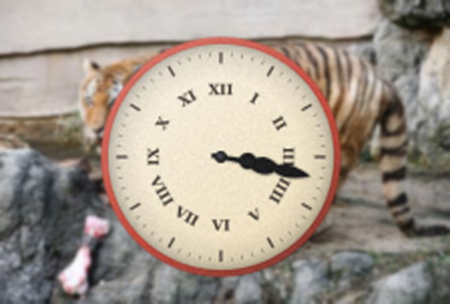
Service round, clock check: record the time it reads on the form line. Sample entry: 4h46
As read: 3h17
